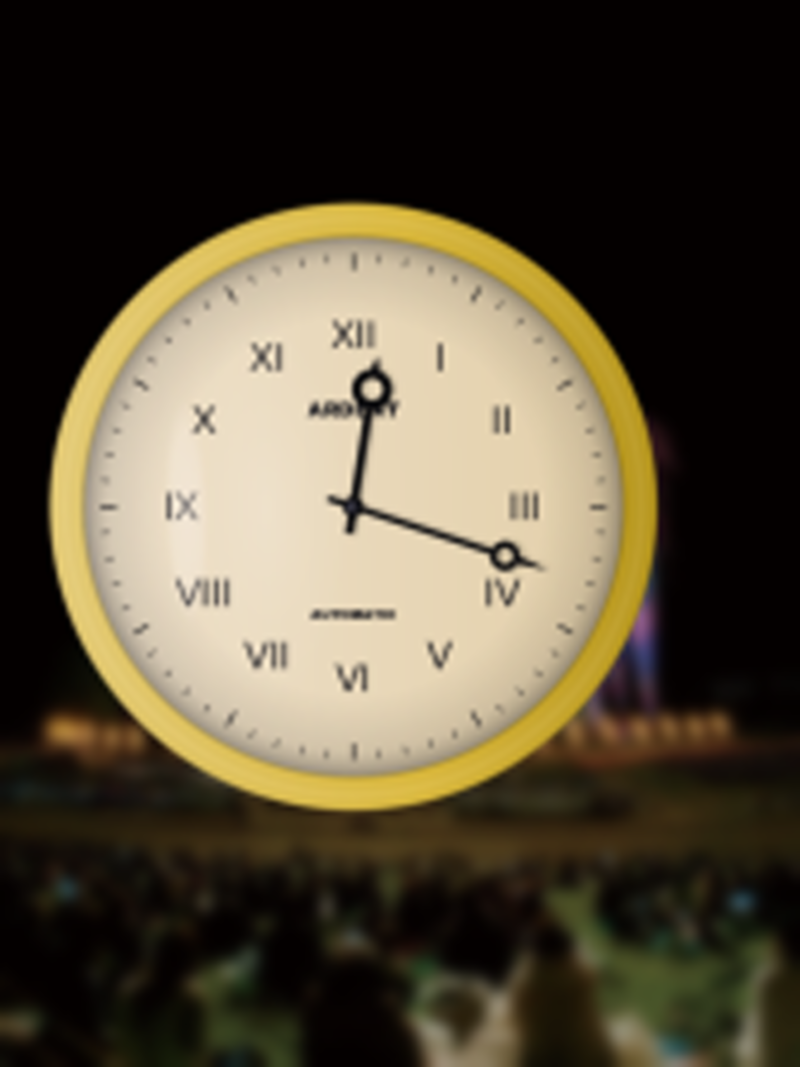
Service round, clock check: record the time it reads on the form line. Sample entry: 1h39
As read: 12h18
